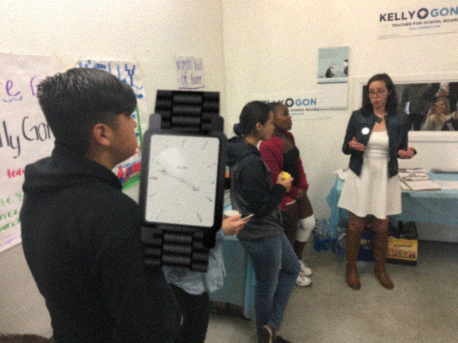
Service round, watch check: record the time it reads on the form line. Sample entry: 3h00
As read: 3h48
